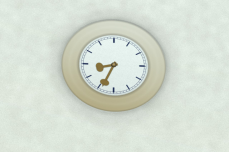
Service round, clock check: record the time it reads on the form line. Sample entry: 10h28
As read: 8h34
